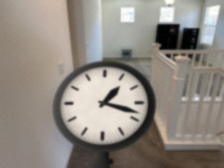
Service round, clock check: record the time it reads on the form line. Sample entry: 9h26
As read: 1h18
